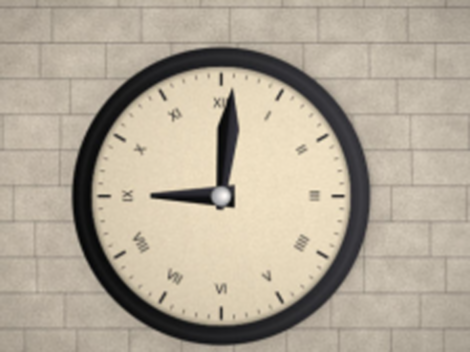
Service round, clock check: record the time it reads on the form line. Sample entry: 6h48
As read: 9h01
